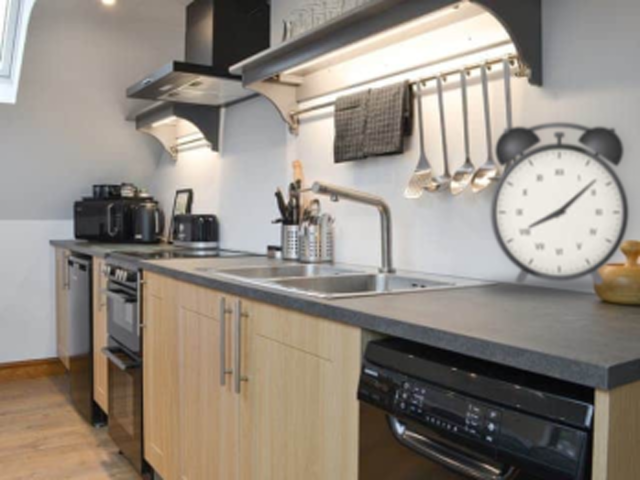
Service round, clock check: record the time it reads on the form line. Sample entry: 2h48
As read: 8h08
